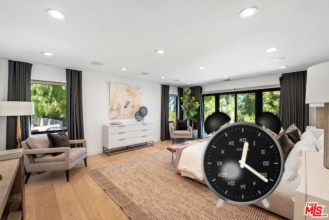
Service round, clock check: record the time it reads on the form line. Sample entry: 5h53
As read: 12h21
